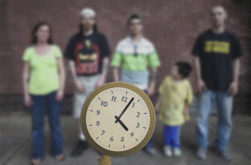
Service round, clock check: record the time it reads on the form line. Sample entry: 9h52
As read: 4h03
